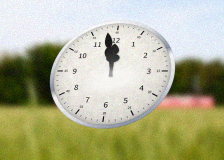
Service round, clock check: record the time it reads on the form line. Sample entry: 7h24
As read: 11h58
